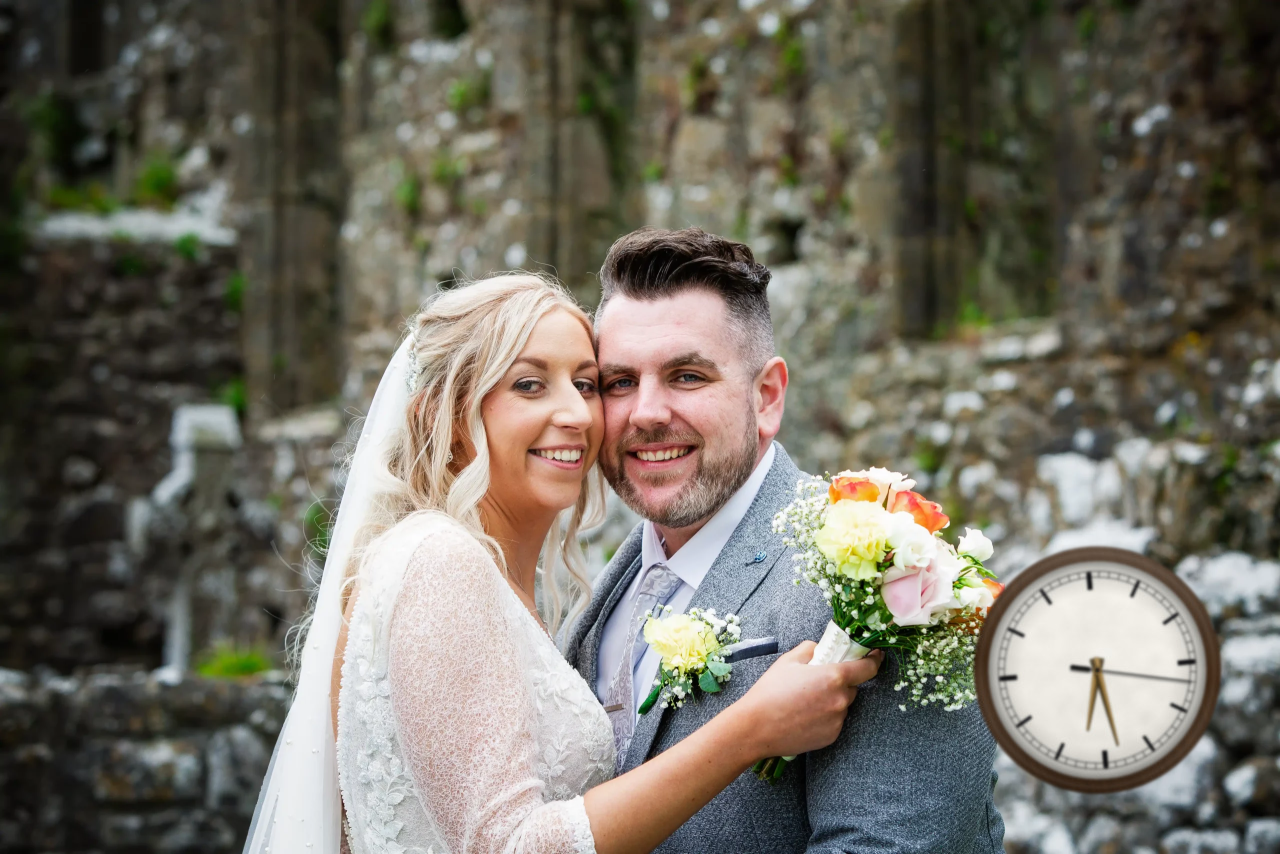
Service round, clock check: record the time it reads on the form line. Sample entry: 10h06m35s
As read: 6h28m17s
